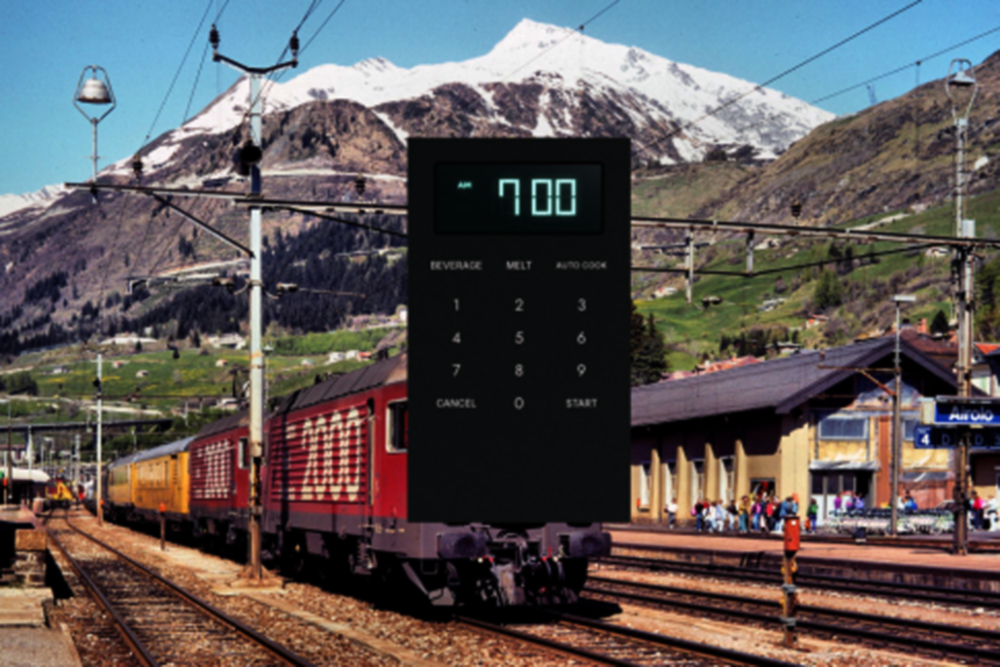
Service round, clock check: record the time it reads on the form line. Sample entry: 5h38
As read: 7h00
